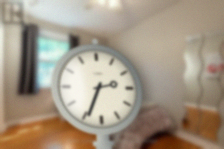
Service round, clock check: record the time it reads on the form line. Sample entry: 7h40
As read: 2h34
